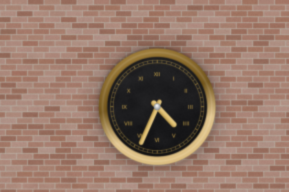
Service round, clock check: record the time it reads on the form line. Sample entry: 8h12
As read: 4h34
